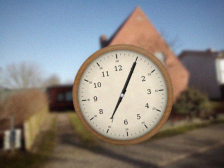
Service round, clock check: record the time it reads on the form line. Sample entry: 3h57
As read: 7h05
